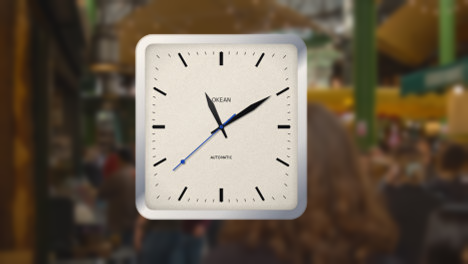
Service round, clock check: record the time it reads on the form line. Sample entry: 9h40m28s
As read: 11h09m38s
